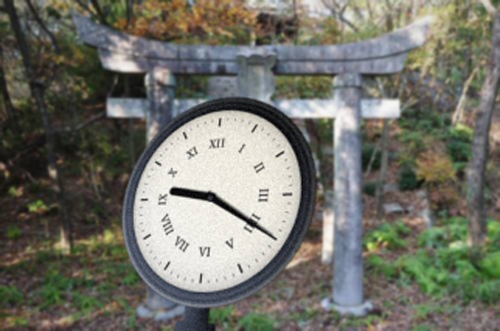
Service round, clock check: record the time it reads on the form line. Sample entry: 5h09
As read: 9h20
